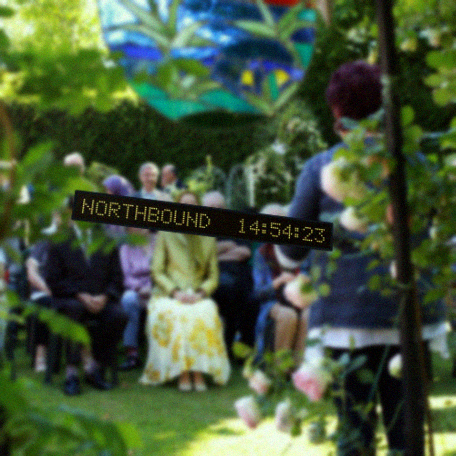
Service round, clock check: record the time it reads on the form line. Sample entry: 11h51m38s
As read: 14h54m23s
